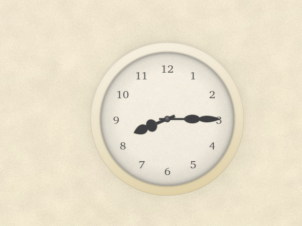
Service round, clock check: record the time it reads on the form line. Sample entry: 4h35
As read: 8h15
